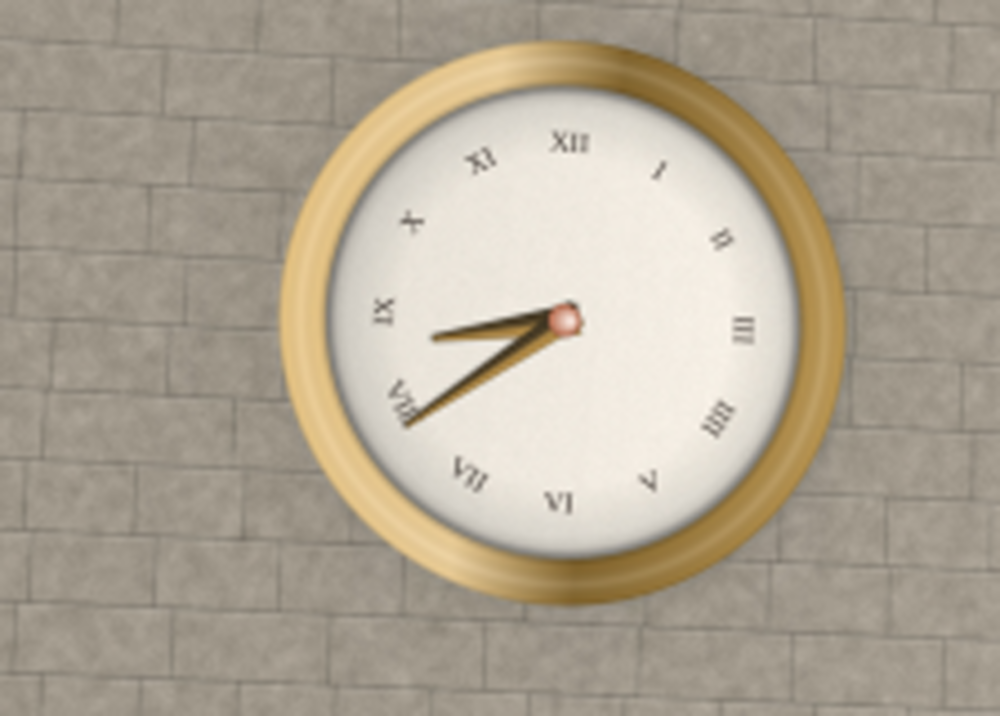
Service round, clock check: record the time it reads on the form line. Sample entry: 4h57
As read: 8h39
